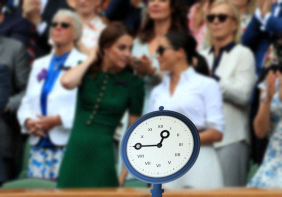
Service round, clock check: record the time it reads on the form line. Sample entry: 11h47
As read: 12h45
